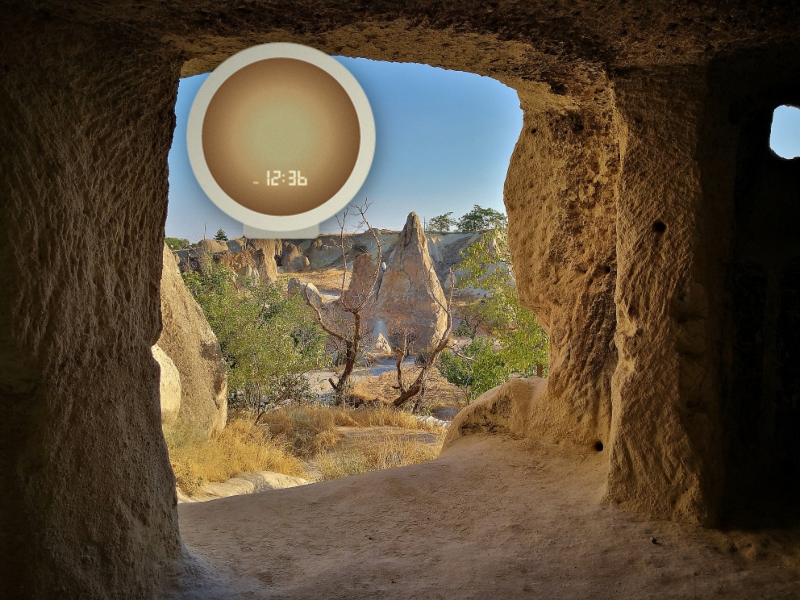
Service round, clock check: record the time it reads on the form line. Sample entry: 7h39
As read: 12h36
